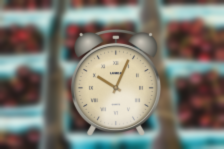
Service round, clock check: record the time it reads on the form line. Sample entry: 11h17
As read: 10h04
